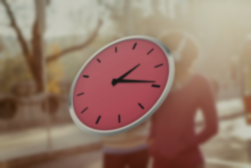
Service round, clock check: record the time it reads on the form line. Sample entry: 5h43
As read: 1h14
